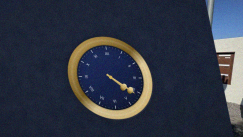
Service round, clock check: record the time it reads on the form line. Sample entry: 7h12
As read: 4h21
